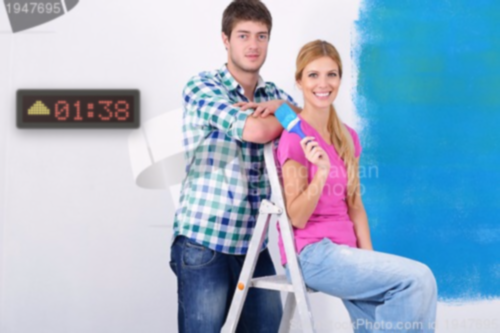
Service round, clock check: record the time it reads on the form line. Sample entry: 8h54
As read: 1h38
